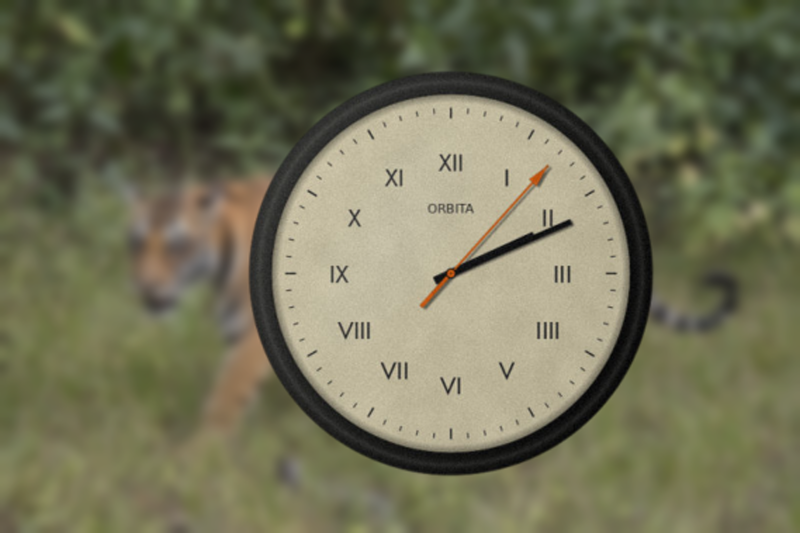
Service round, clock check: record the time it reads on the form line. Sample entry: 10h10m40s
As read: 2h11m07s
